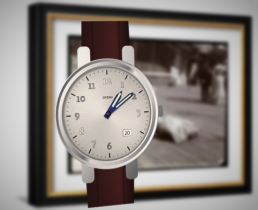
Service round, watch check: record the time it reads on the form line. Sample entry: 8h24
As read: 1h09
